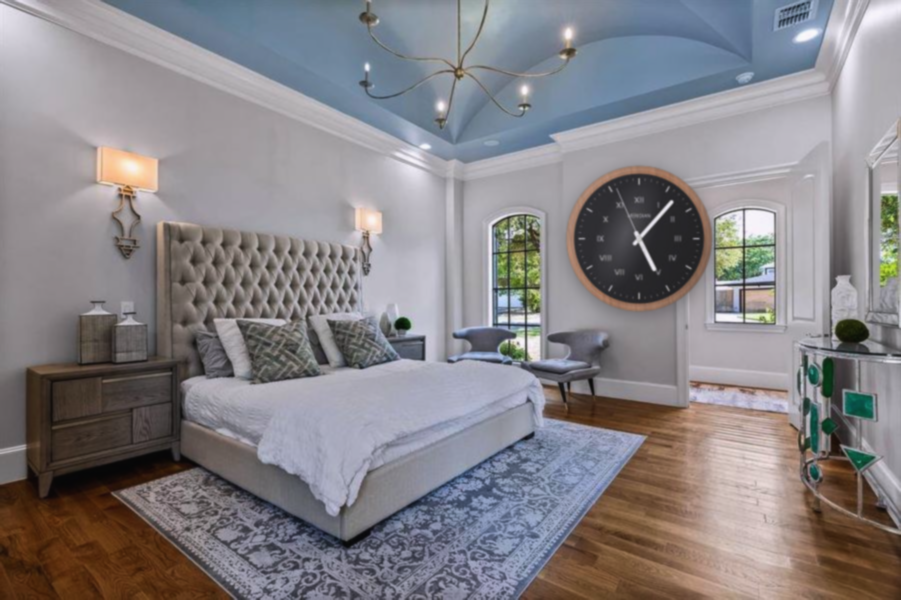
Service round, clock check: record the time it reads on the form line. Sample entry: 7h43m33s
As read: 5h06m56s
